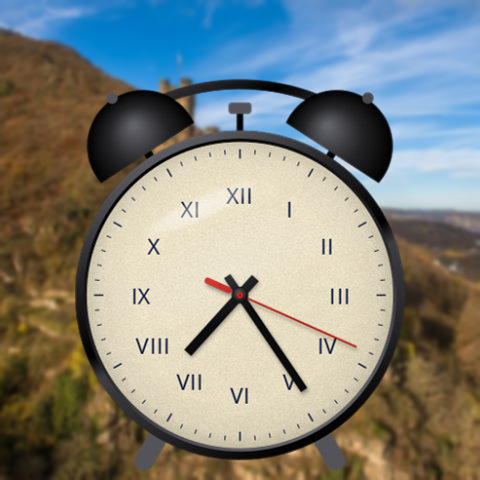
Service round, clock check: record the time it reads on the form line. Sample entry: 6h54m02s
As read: 7h24m19s
